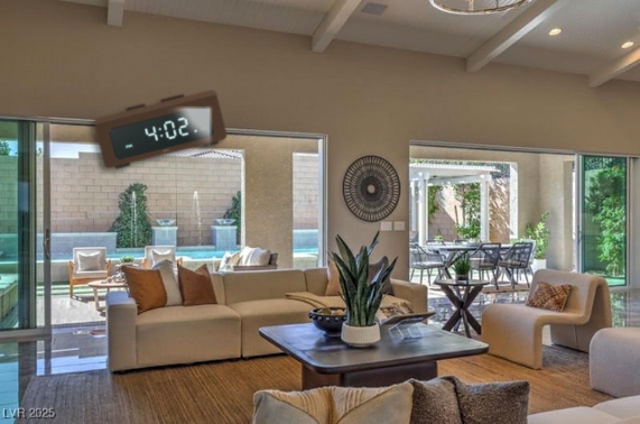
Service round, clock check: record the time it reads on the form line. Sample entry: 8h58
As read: 4h02
